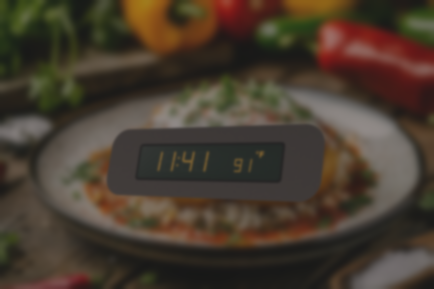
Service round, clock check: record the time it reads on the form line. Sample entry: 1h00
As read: 11h41
